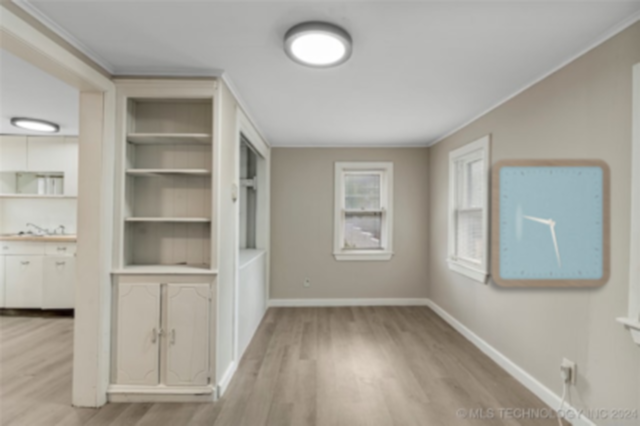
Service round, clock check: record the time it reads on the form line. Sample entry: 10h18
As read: 9h28
